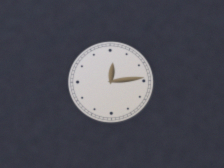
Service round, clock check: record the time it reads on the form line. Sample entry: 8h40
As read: 12h14
